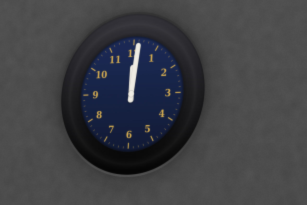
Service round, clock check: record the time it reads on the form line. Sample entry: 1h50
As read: 12h01
